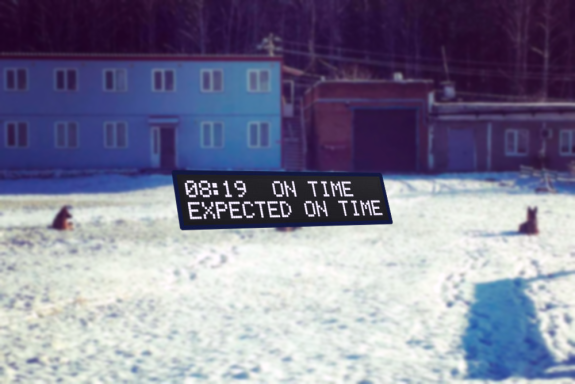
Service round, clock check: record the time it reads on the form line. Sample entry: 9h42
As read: 8h19
